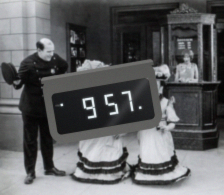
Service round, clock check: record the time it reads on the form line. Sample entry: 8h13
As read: 9h57
